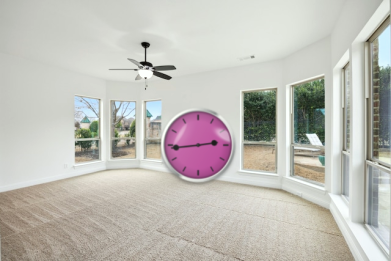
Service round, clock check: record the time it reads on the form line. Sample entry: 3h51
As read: 2h44
